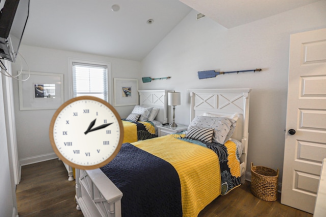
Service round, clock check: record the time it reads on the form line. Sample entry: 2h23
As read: 1h12
